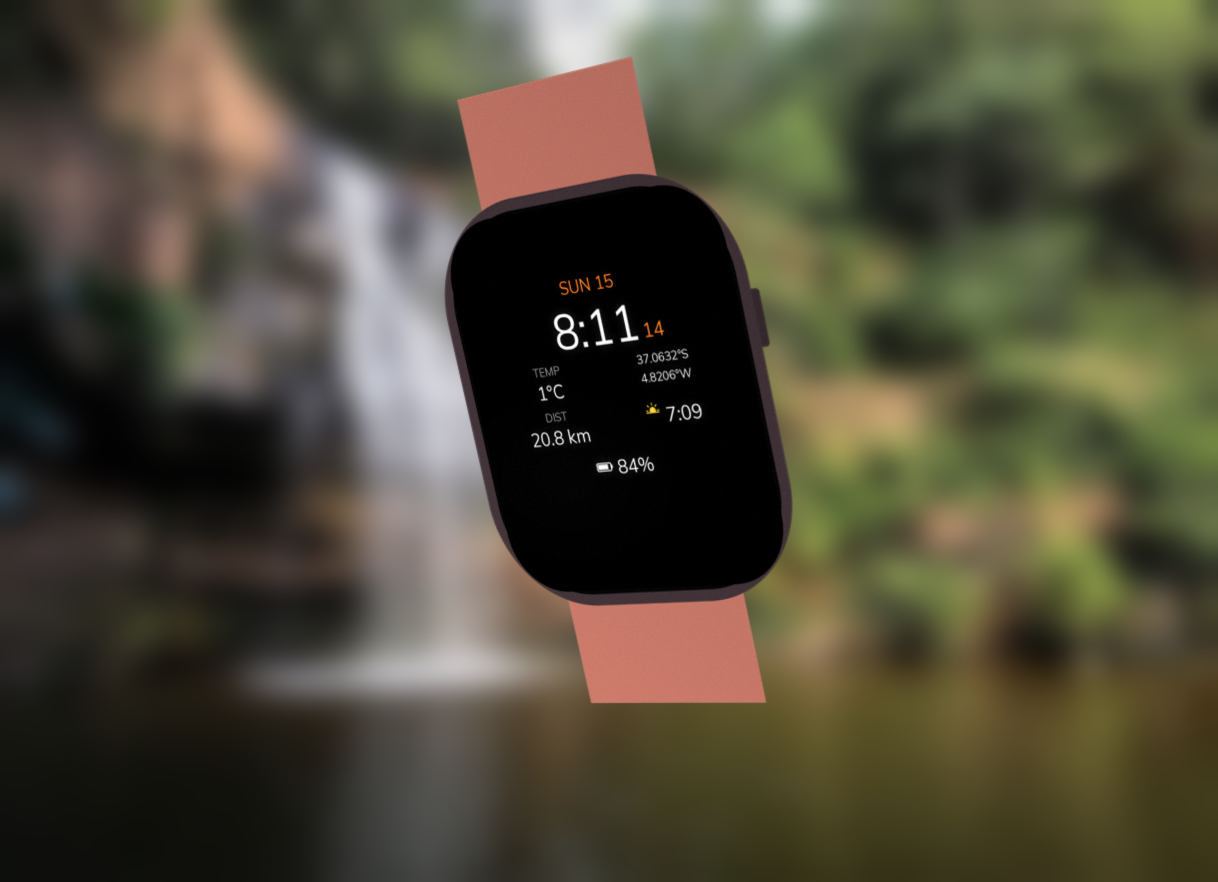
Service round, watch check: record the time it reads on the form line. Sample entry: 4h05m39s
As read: 8h11m14s
